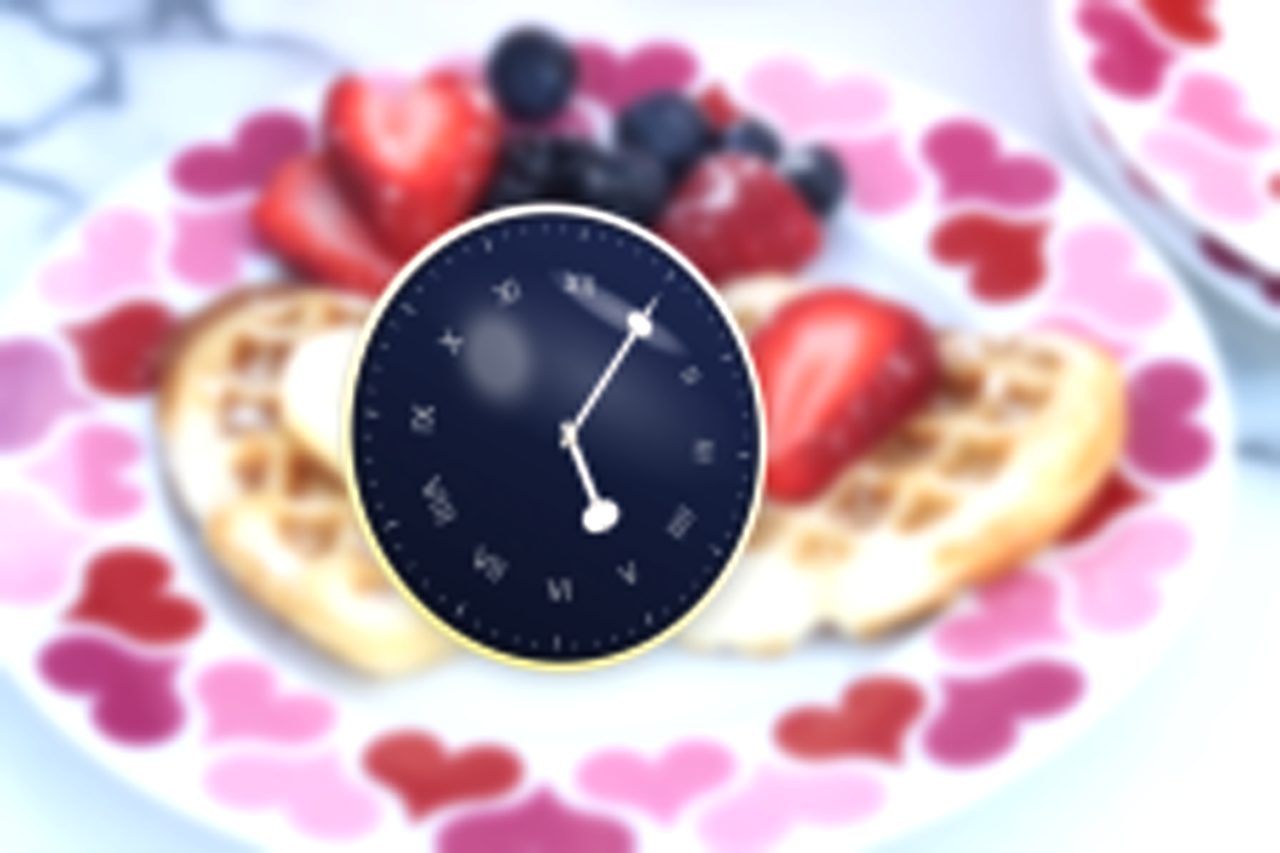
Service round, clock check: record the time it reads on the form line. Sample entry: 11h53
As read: 5h05
